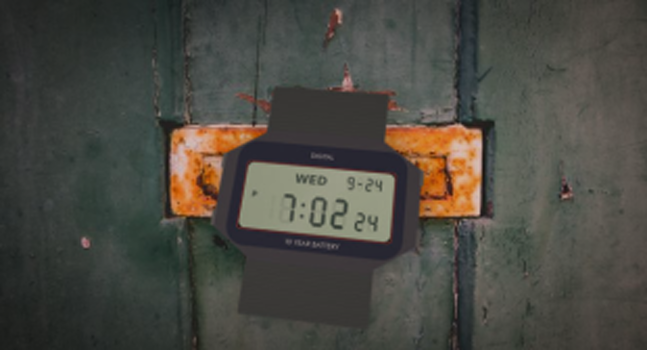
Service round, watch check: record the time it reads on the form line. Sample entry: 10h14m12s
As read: 7h02m24s
